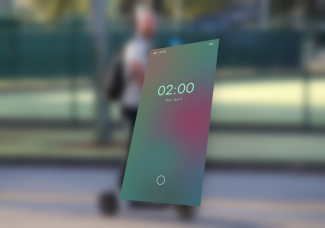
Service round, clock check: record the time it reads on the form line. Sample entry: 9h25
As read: 2h00
